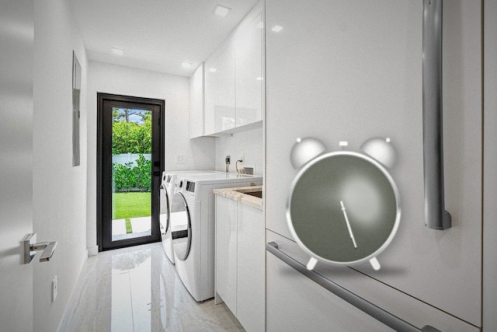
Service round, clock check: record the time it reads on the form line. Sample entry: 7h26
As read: 5h27
